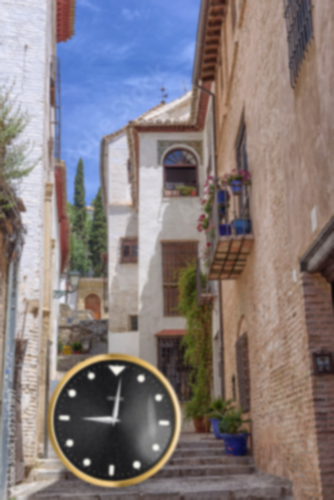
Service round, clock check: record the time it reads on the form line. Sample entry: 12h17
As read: 9h01
